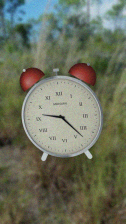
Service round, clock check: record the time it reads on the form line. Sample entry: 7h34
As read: 9h23
